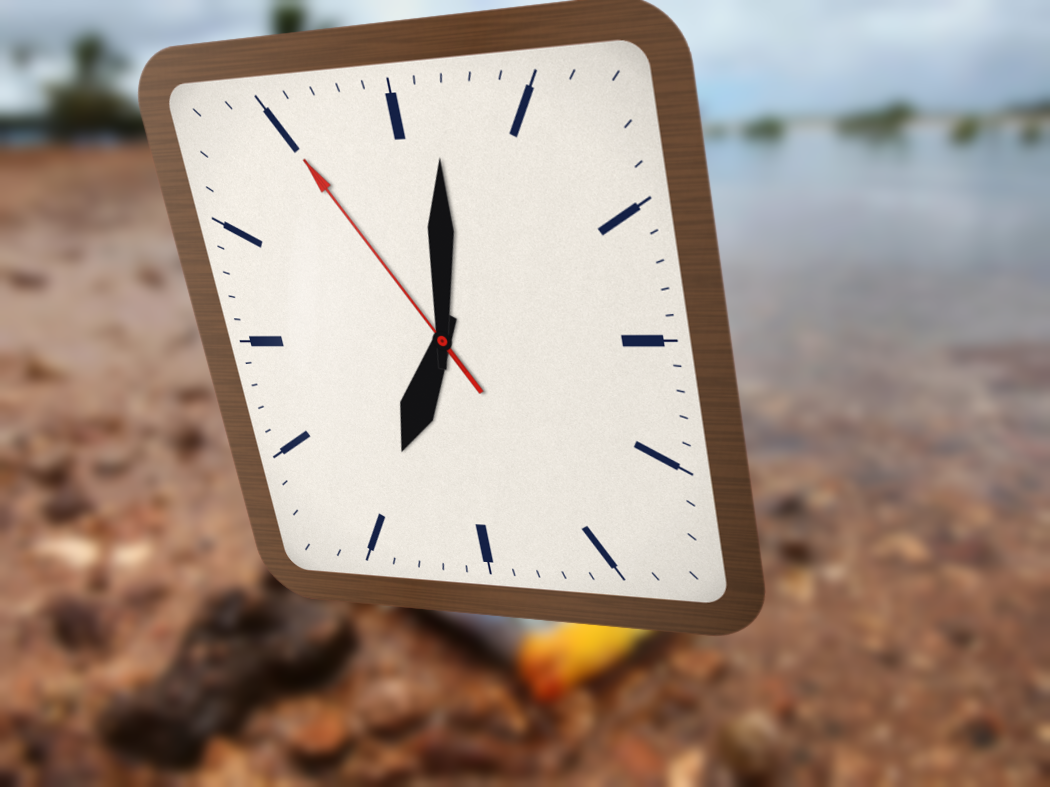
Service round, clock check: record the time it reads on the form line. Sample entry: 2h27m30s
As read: 7h01m55s
